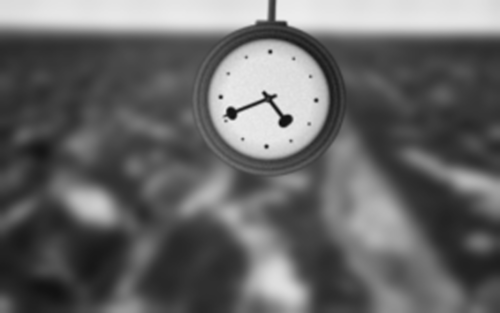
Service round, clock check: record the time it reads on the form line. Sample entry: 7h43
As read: 4h41
